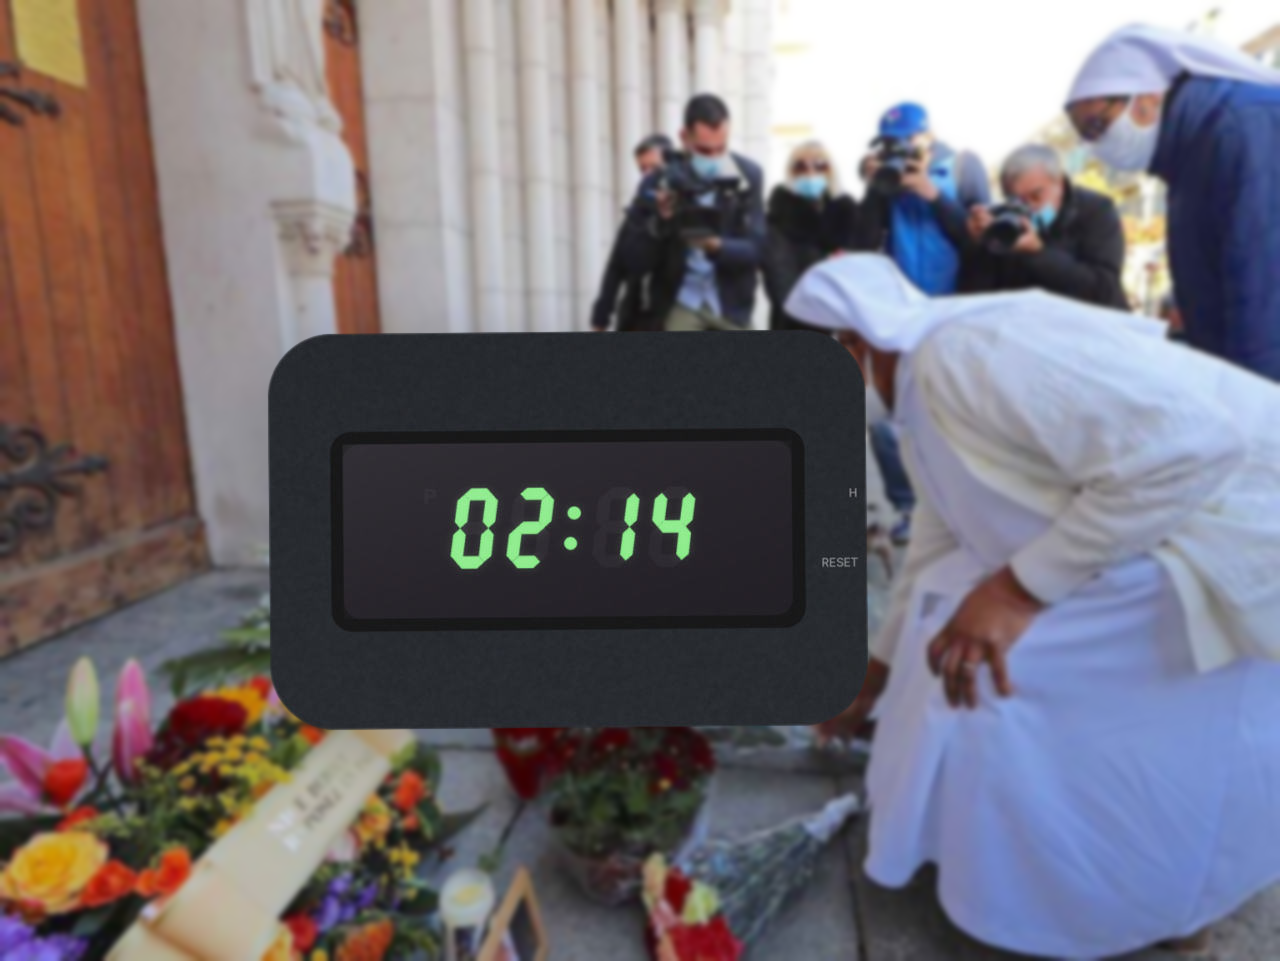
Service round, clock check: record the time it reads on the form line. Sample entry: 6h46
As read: 2h14
